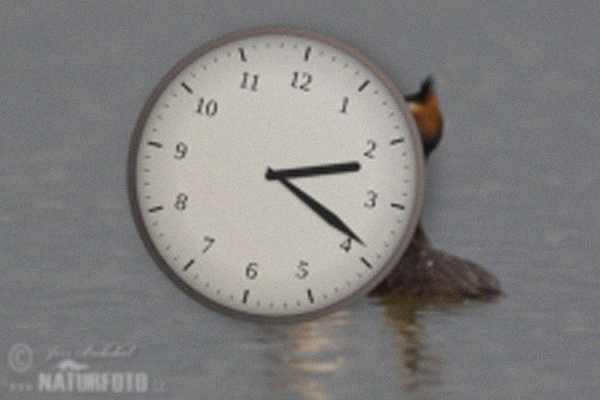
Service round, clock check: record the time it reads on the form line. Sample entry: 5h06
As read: 2h19
